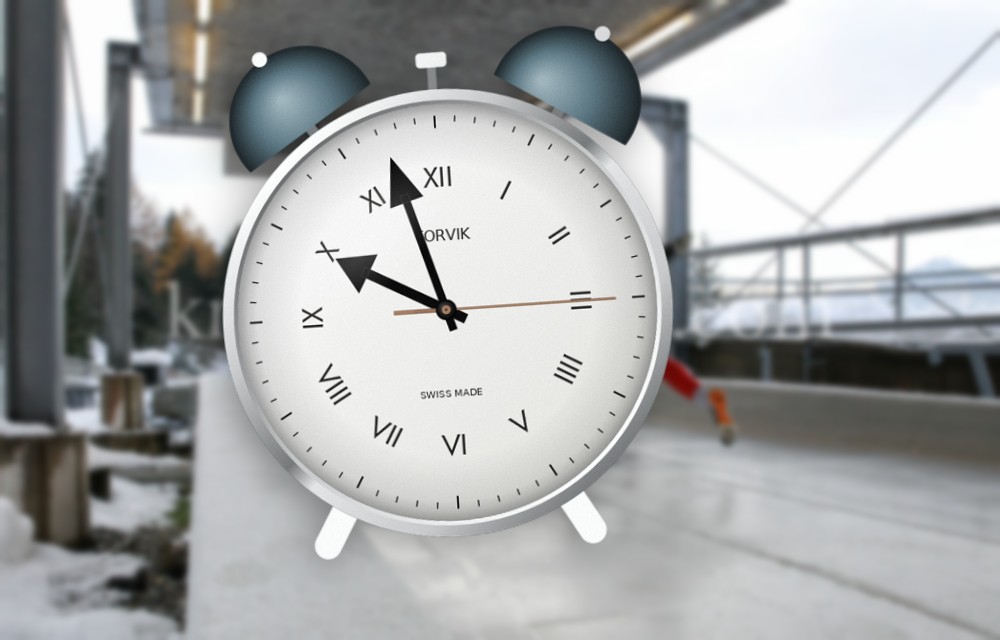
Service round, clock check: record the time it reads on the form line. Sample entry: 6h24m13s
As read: 9h57m15s
